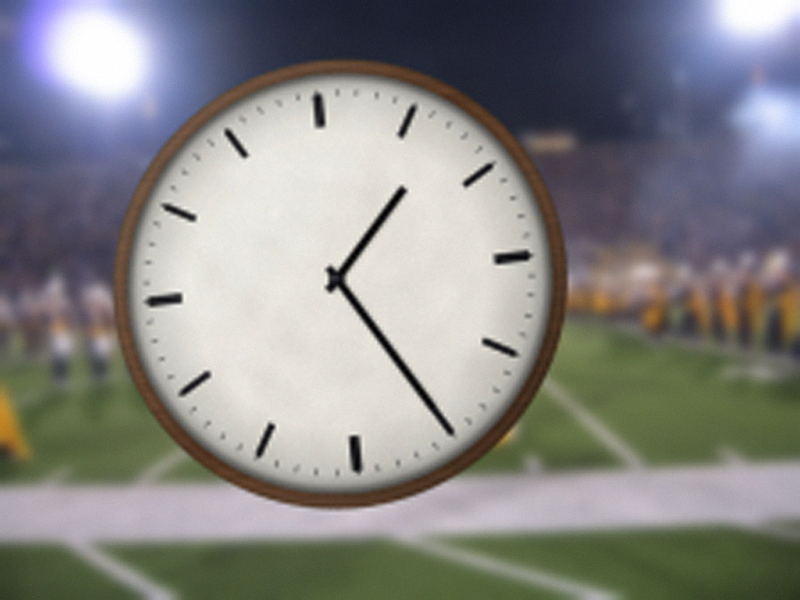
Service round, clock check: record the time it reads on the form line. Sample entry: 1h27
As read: 1h25
